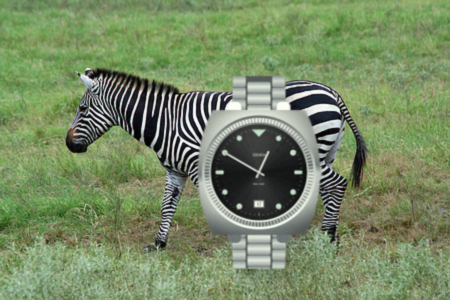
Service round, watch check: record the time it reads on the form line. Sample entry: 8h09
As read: 12h50
